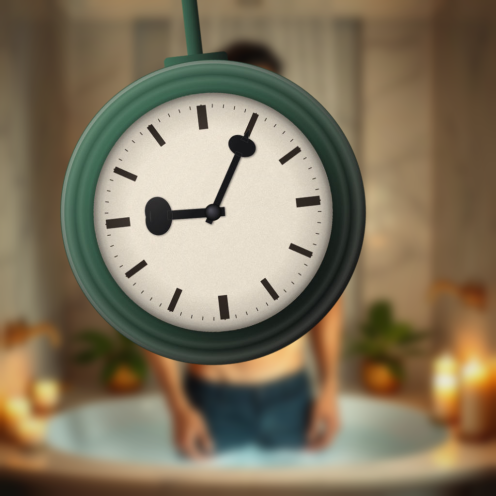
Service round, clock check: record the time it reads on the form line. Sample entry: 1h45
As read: 9h05
